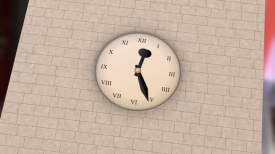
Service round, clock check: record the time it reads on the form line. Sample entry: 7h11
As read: 12h26
